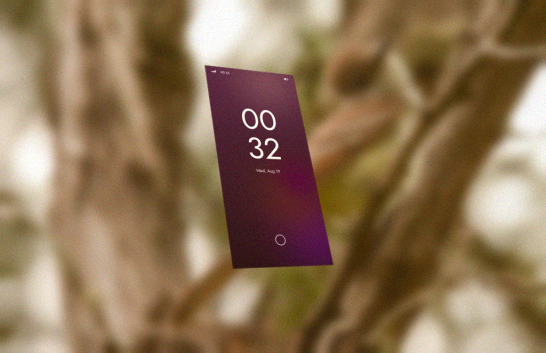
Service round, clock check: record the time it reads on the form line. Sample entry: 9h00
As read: 0h32
